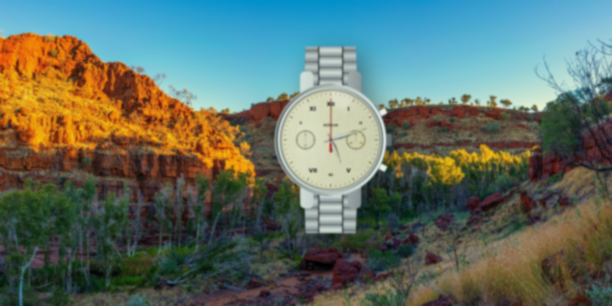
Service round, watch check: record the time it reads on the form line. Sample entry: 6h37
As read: 5h12
